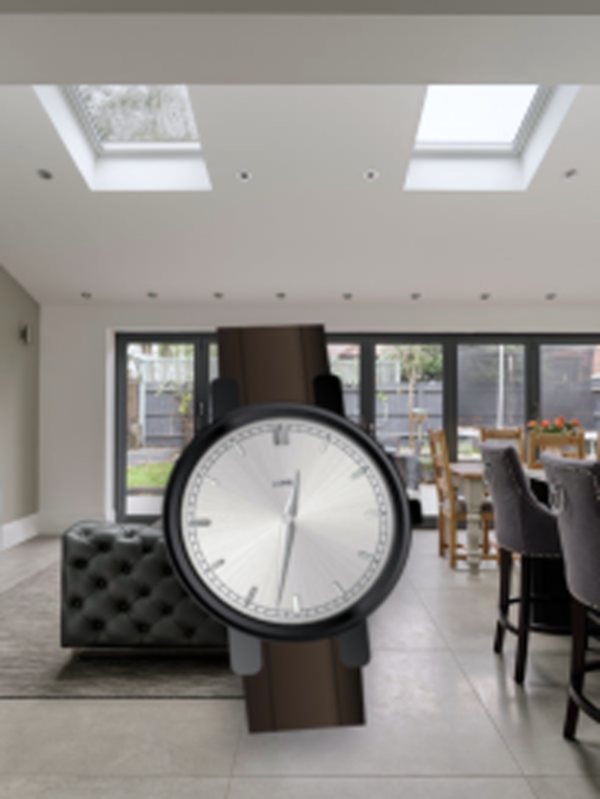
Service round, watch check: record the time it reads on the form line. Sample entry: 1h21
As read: 12h32
